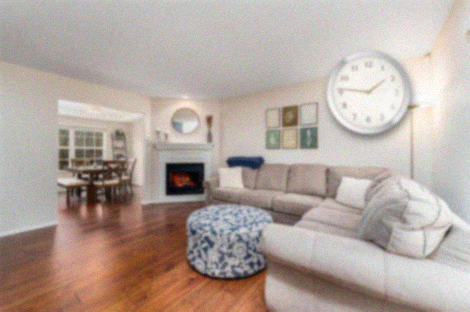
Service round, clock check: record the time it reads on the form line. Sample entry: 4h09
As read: 1h46
